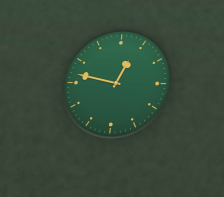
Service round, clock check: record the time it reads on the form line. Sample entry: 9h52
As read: 12h47
